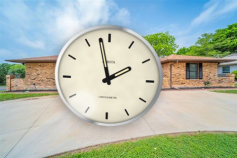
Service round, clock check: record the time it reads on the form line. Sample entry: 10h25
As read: 1h58
